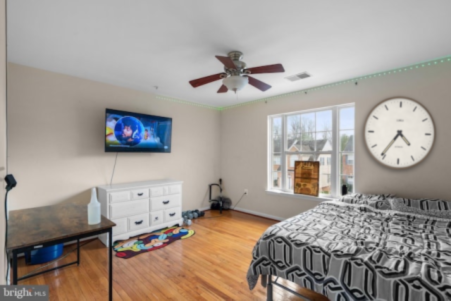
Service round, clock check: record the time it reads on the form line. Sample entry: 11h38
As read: 4h36
